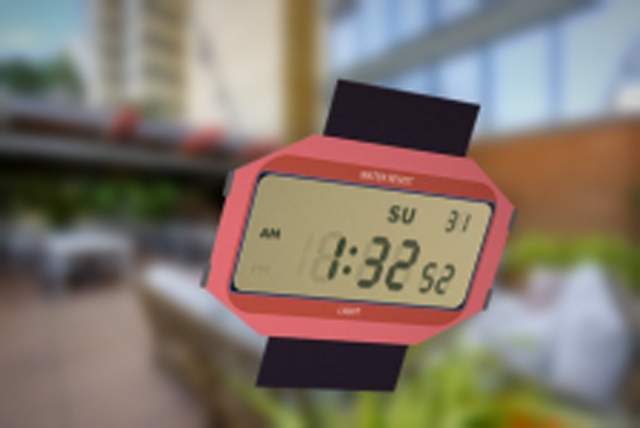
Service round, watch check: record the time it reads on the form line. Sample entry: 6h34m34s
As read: 1h32m52s
